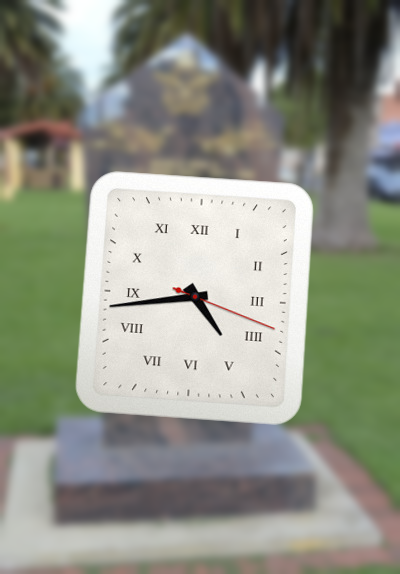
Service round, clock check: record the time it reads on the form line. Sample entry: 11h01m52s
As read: 4h43m18s
